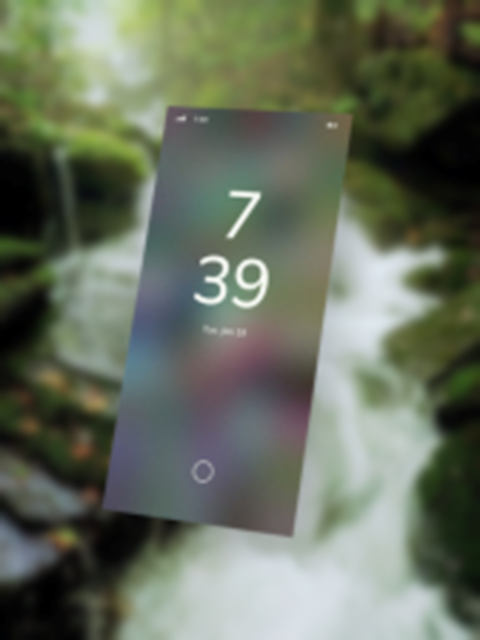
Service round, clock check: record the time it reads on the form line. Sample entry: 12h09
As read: 7h39
